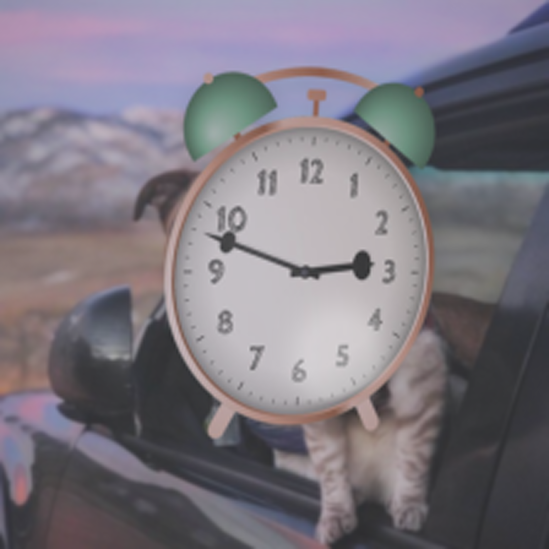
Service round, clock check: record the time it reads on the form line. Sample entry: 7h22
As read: 2h48
